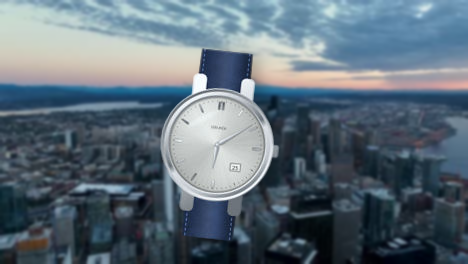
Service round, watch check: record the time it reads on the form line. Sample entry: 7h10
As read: 6h09
